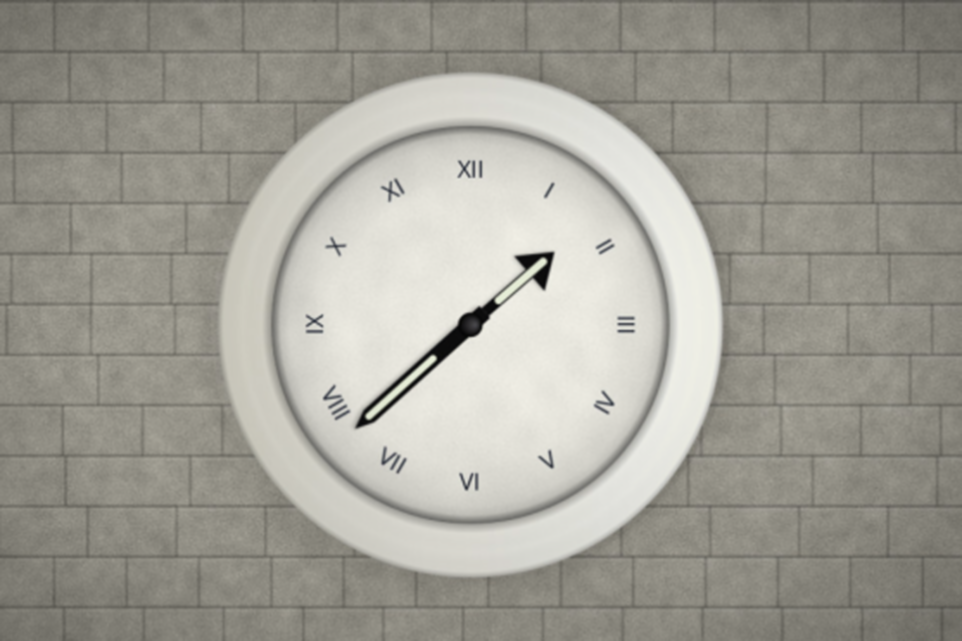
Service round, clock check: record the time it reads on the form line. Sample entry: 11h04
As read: 1h38
